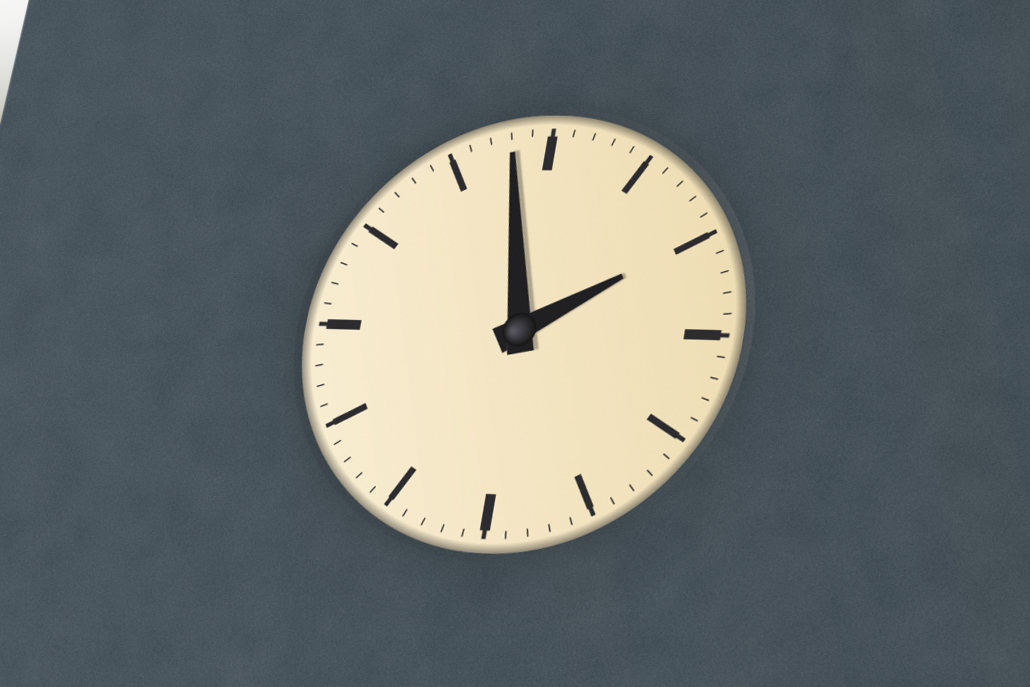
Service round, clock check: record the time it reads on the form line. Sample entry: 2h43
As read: 1h58
